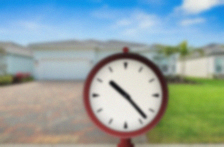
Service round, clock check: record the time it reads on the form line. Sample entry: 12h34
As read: 10h23
